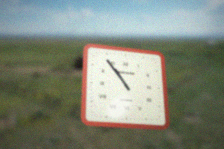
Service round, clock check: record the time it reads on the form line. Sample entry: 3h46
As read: 10h54
